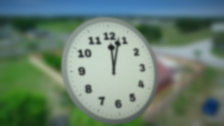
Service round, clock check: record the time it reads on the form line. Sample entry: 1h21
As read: 12h03
